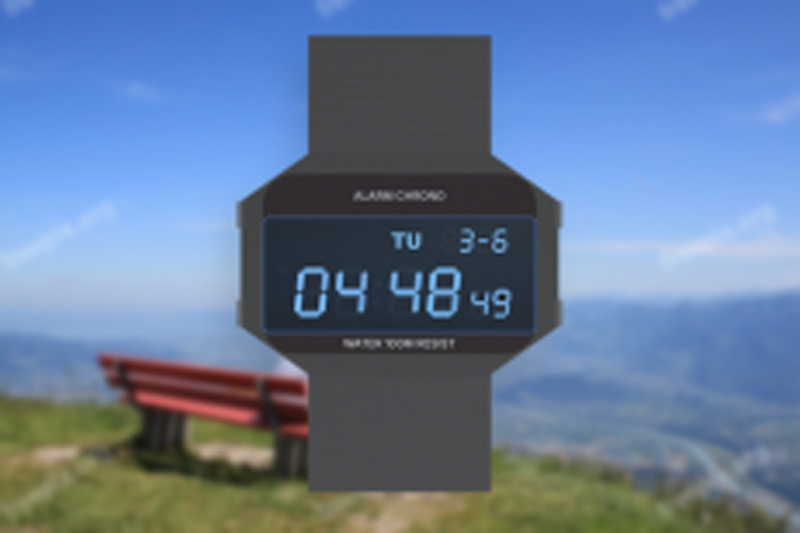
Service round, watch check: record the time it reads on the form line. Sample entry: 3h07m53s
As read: 4h48m49s
